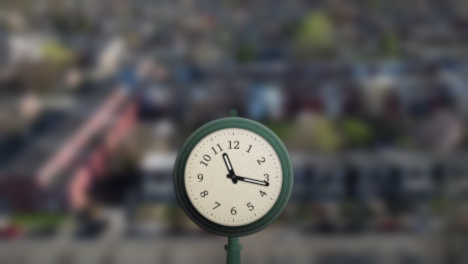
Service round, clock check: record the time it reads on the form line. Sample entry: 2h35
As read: 11h17
